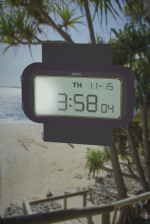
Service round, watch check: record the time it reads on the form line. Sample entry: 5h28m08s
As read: 3h58m04s
